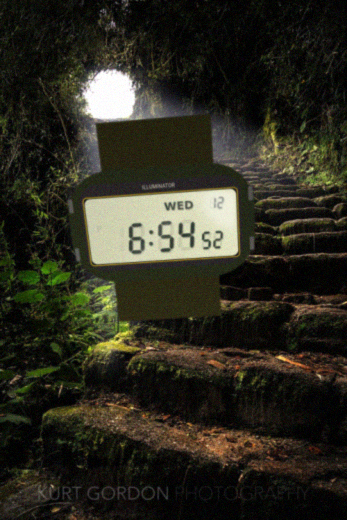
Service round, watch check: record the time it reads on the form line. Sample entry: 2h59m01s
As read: 6h54m52s
